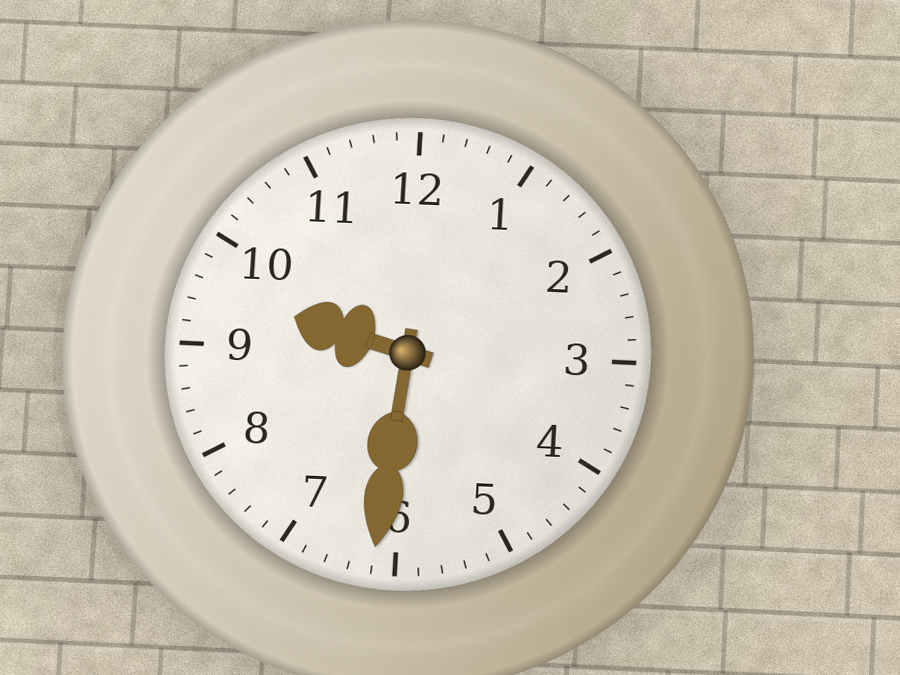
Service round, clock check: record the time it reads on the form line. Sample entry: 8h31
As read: 9h31
